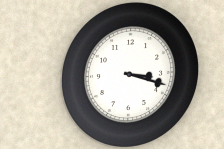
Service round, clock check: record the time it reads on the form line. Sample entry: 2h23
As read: 3h18
